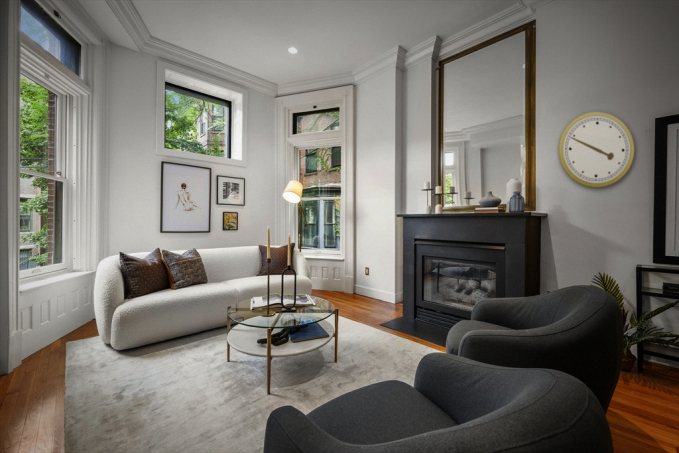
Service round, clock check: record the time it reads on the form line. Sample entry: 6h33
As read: 3h49
